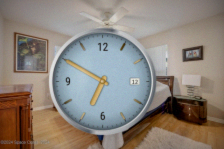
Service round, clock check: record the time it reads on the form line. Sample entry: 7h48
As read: 6h50
